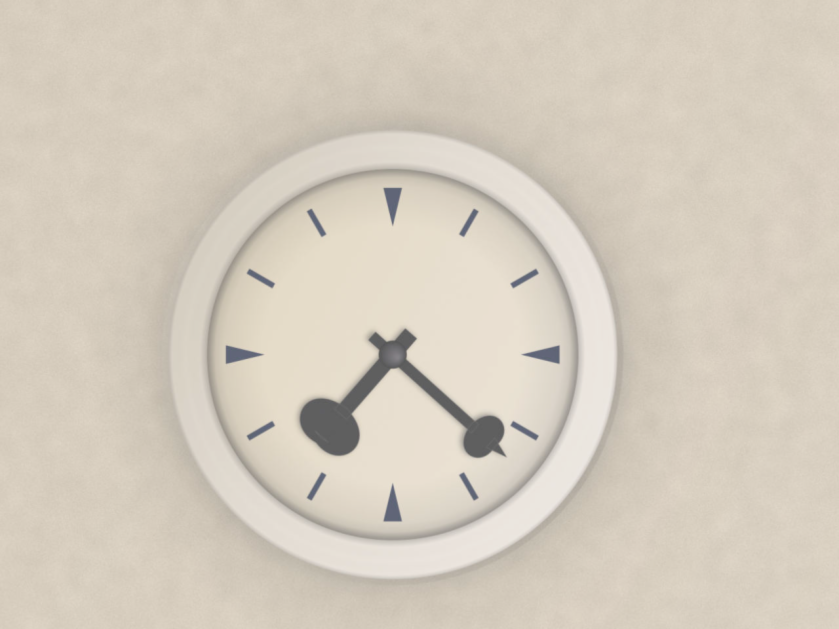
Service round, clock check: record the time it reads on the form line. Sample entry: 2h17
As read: 7h22
